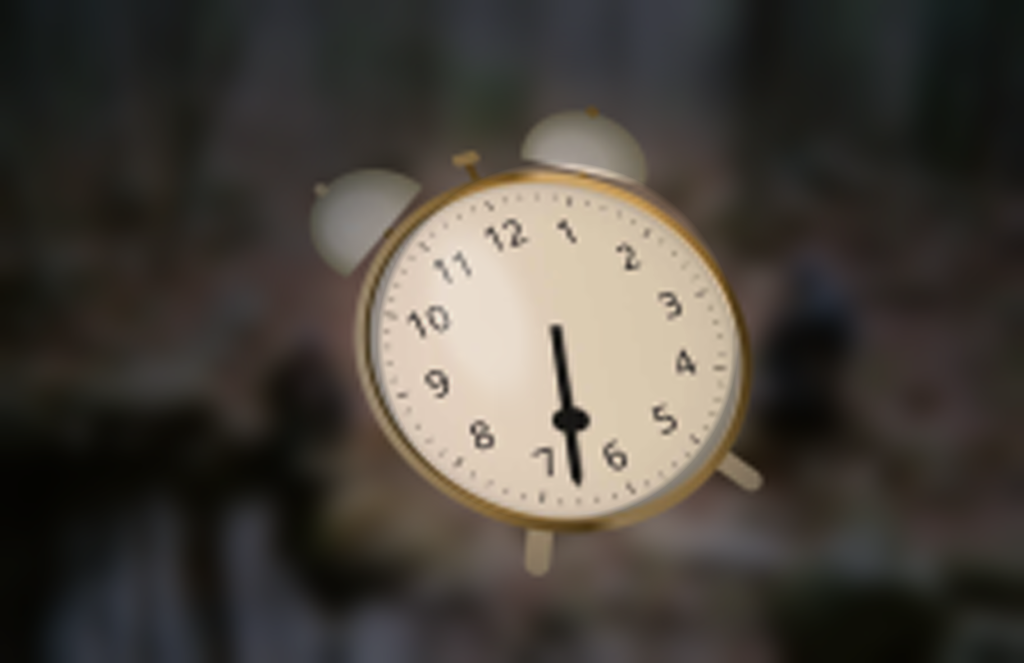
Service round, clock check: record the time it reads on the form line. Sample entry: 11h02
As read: 6h33
